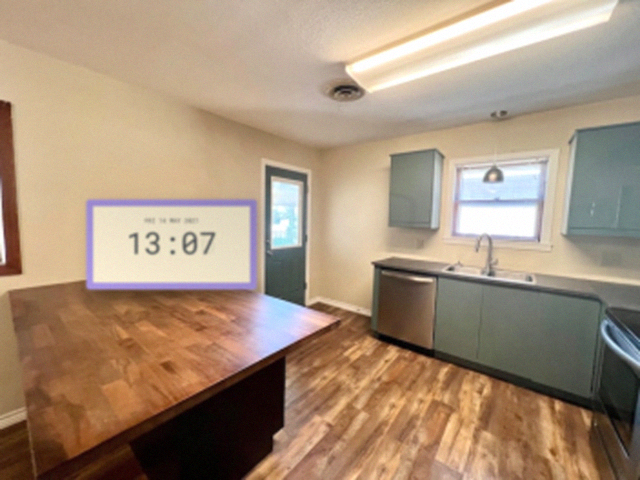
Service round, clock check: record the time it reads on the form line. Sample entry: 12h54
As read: 13h07
